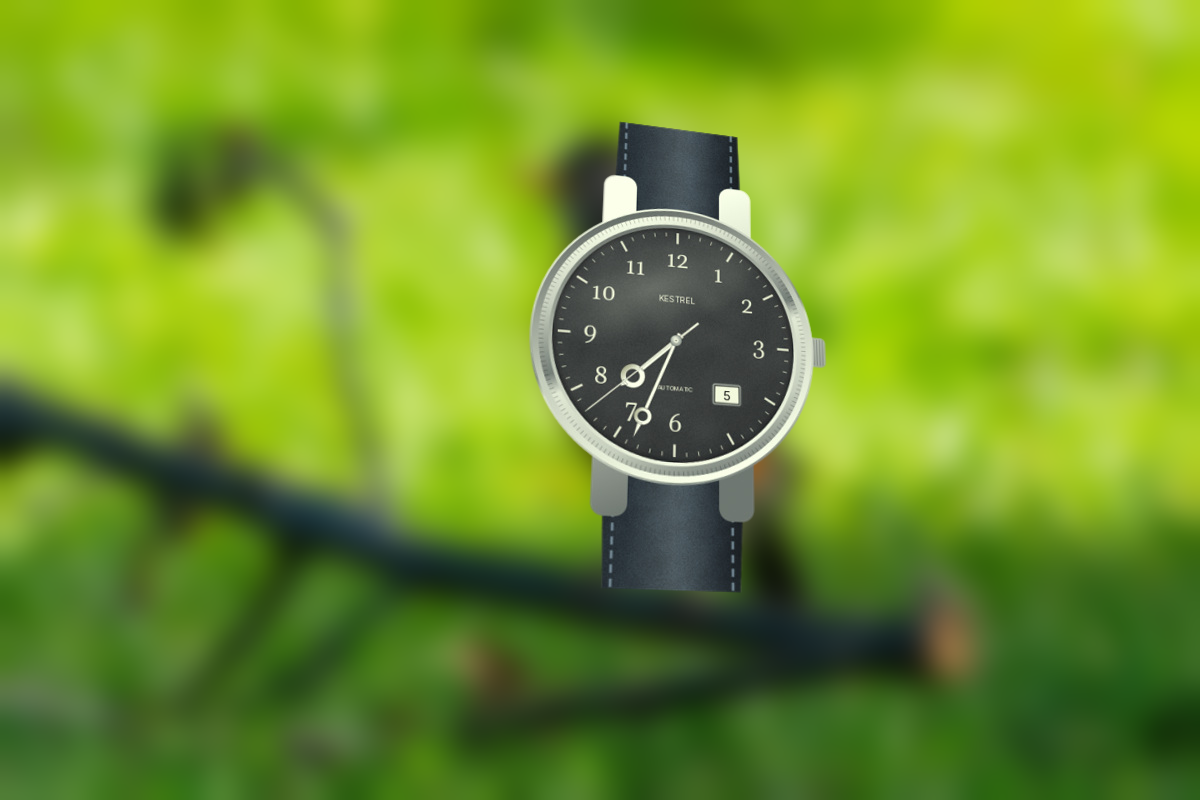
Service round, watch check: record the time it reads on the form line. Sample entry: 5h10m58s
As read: 7h33m38s
